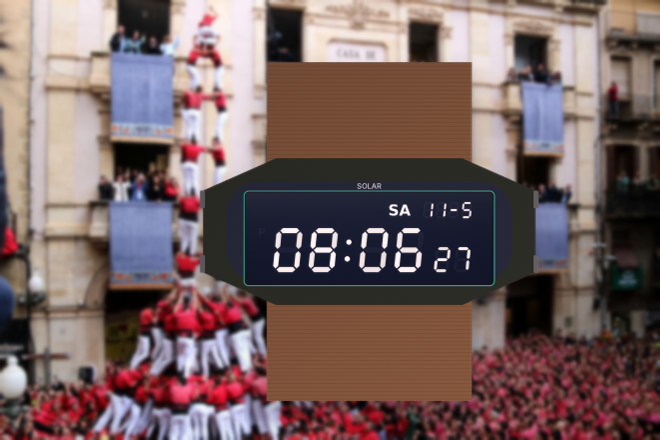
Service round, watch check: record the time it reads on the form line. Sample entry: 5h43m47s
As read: 8h06m27s
